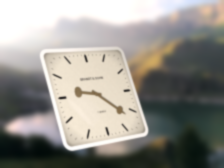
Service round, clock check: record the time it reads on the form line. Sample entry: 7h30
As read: 9h22
